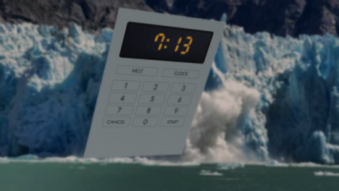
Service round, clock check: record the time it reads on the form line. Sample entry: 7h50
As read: 7h13
